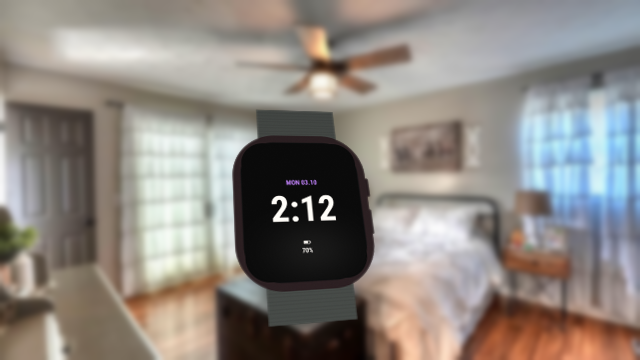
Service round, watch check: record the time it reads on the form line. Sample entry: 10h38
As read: 2h12
